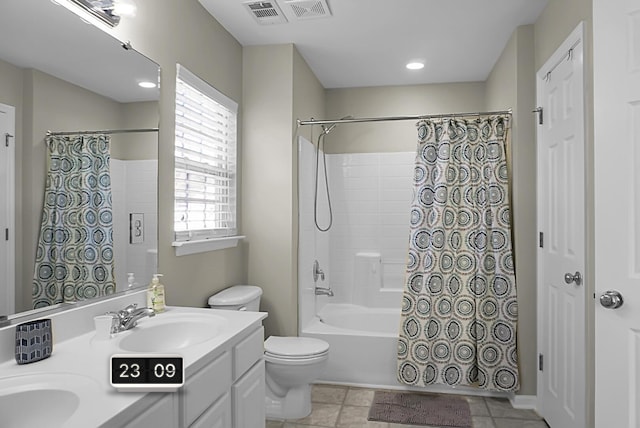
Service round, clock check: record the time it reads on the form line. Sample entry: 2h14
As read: 23h09
